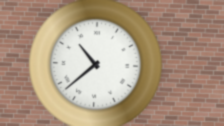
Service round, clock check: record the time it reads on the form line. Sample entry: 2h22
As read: 10h38
